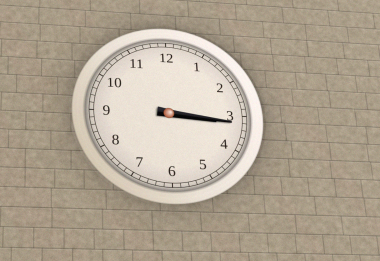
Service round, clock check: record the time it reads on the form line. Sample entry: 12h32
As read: 3h16
